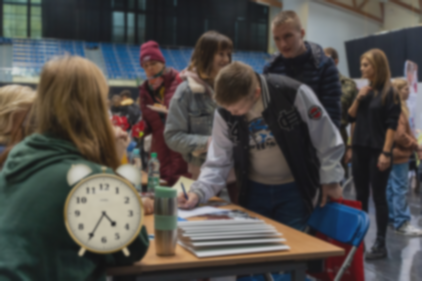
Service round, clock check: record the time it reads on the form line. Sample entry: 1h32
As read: 4h35
